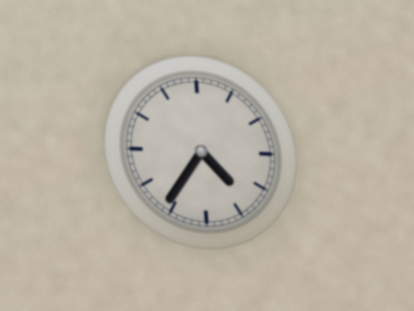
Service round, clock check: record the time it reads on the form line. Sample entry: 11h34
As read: 4h36
